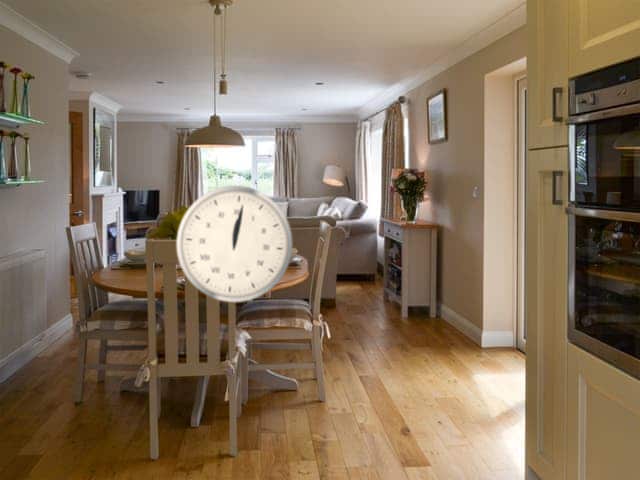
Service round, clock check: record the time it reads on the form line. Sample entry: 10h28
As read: 12h01
